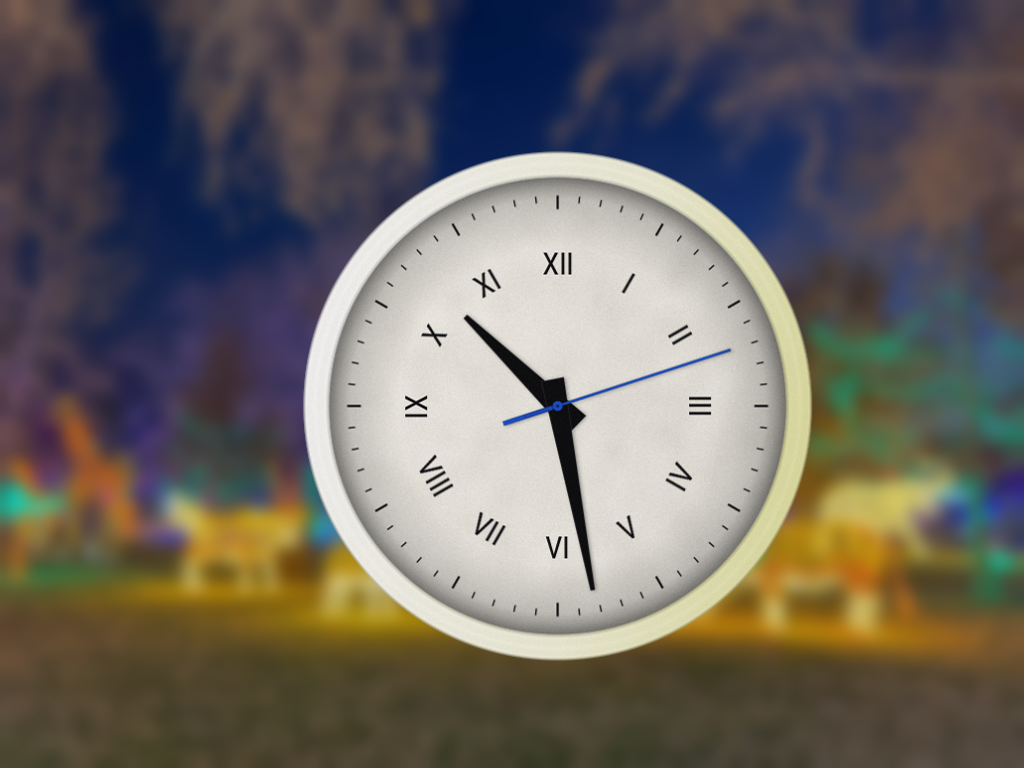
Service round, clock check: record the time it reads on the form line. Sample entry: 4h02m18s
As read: 10h28m12s
